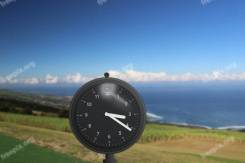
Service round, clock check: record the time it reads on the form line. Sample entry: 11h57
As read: 3h21
